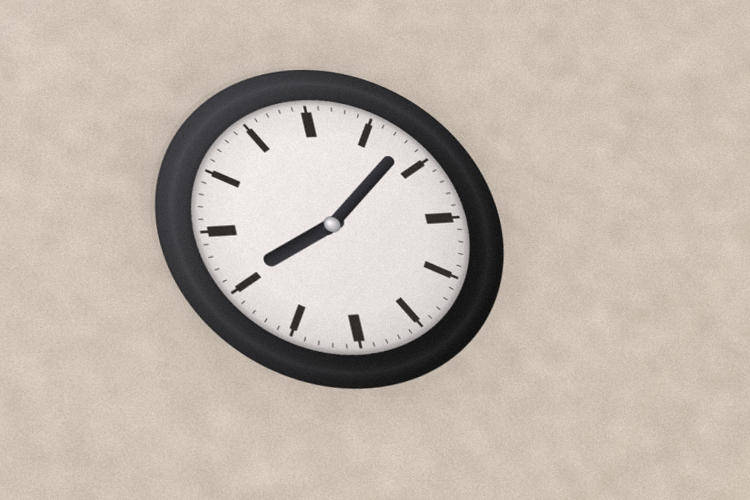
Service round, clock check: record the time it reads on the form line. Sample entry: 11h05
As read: 8h08
